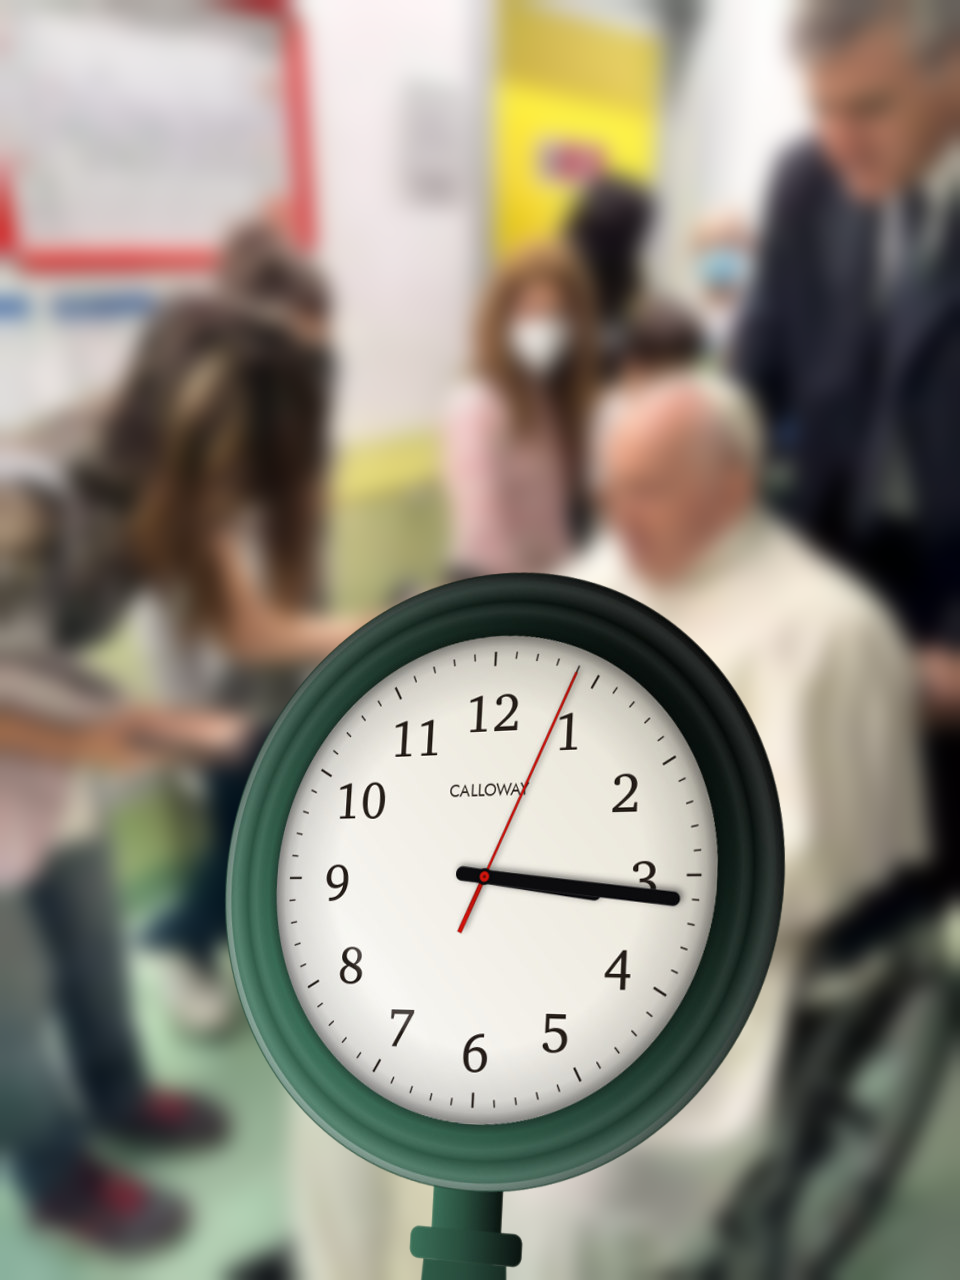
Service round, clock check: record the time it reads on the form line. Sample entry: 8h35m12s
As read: 3h16m04s
